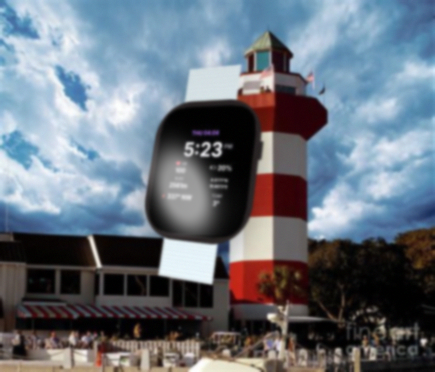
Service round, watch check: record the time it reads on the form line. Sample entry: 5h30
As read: 5h23
